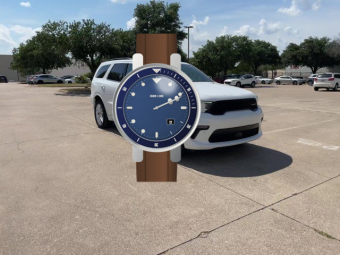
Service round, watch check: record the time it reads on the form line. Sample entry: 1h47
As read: 2h11
